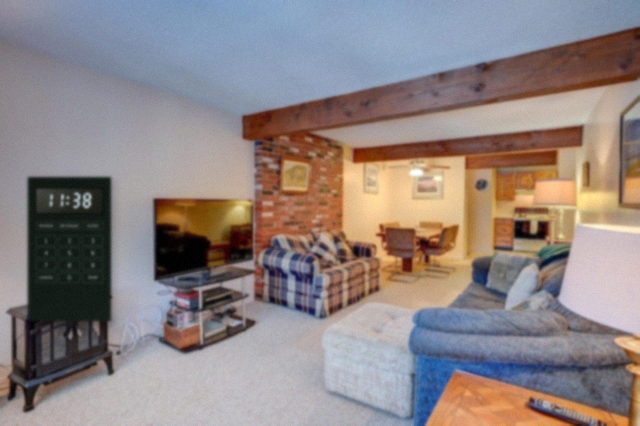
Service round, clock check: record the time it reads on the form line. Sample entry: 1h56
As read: 11h38
